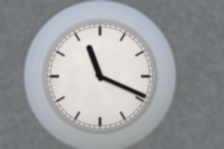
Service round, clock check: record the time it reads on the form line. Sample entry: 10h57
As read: 11h19
